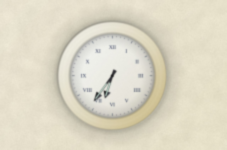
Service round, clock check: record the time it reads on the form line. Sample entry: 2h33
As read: 6h36
